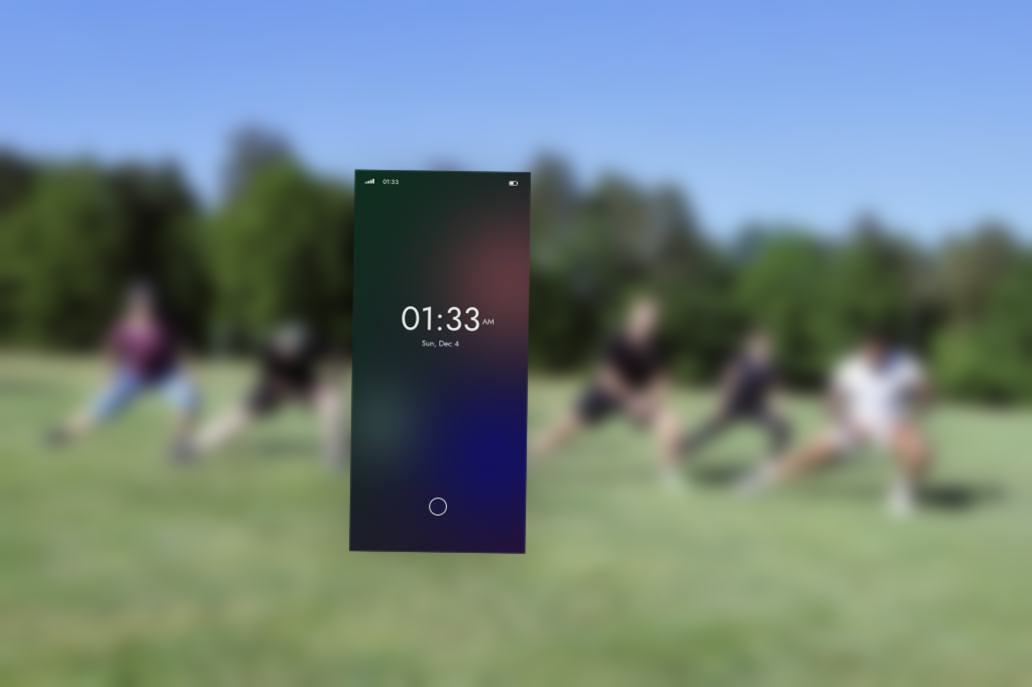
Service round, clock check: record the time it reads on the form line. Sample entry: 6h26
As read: 1h33
